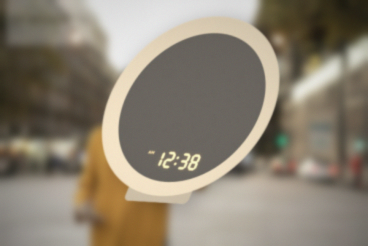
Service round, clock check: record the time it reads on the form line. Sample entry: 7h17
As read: 12h38
